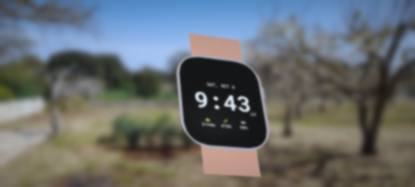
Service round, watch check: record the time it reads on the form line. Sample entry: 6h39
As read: 9h43
